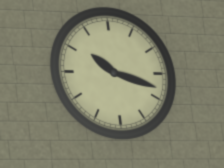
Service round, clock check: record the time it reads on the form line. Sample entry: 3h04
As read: 10h18
